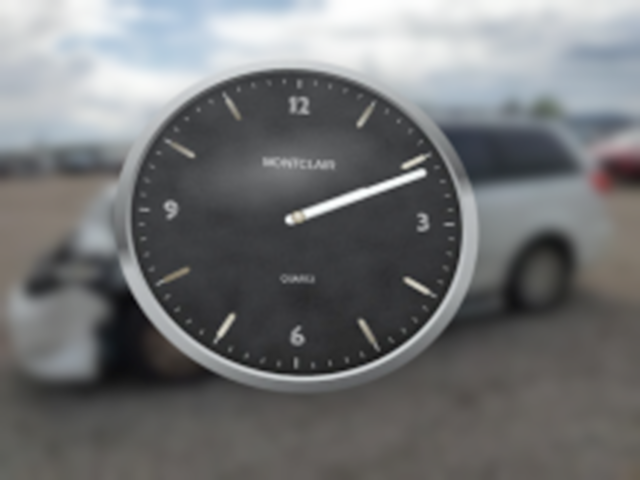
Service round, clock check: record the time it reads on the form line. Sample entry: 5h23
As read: 2h11
